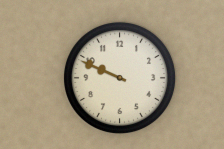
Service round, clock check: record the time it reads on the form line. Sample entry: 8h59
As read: 9h49
